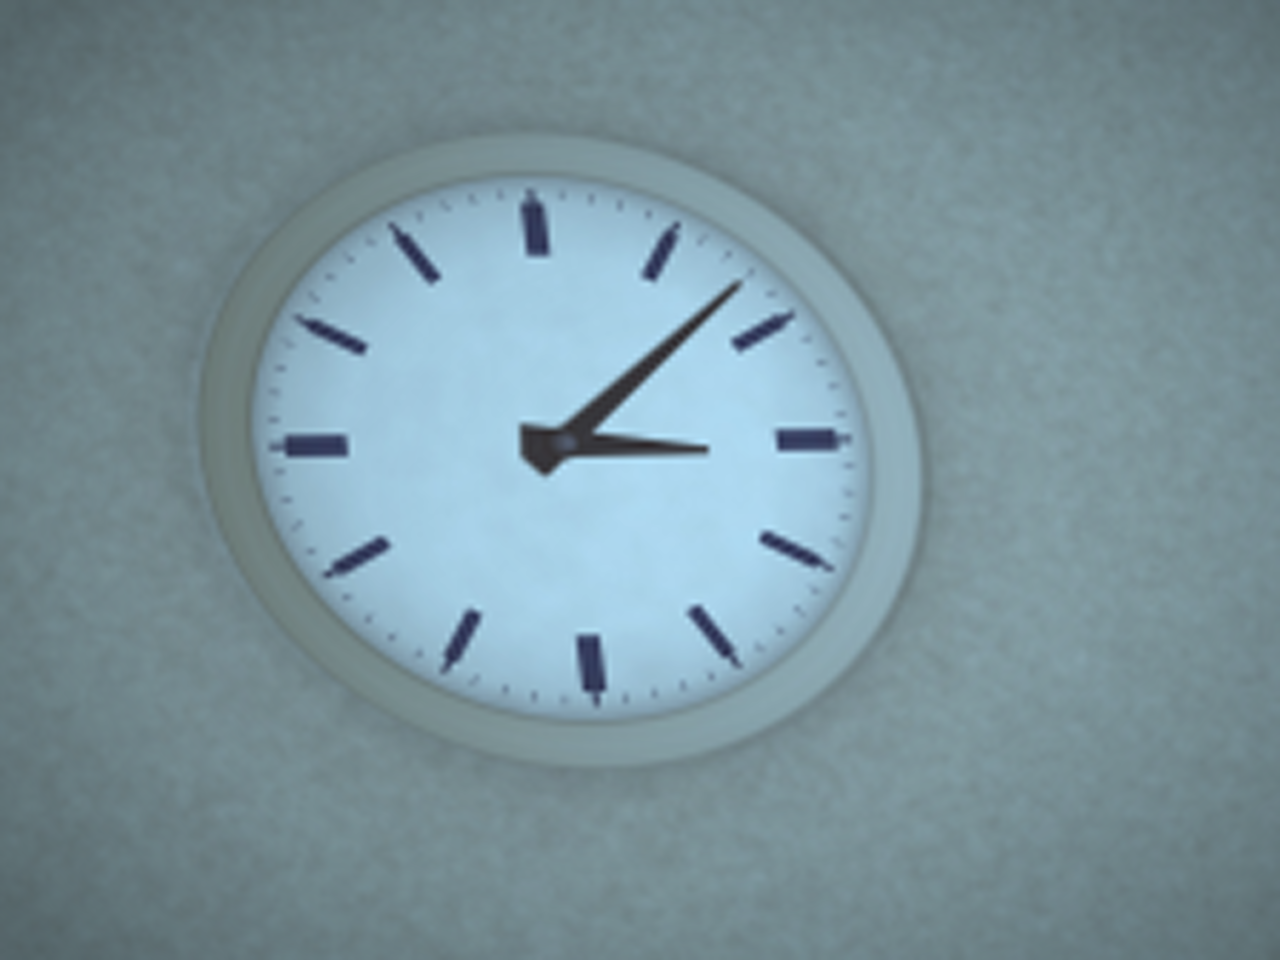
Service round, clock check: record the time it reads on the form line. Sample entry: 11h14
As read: 3h08
